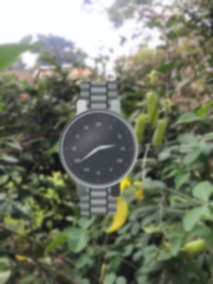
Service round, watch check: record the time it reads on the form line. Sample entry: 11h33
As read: 2h39
